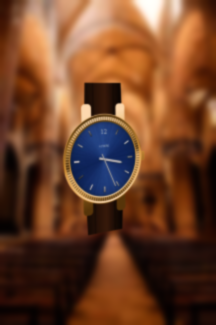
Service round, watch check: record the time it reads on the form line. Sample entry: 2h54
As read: 3h26
